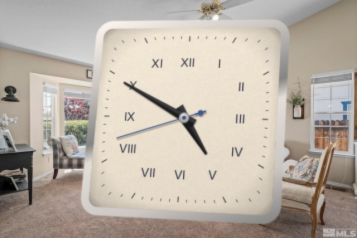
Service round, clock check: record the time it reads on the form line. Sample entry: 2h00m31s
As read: 4h49m42s
